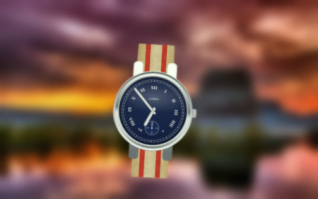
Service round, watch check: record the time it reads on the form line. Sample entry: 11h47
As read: 6h53
